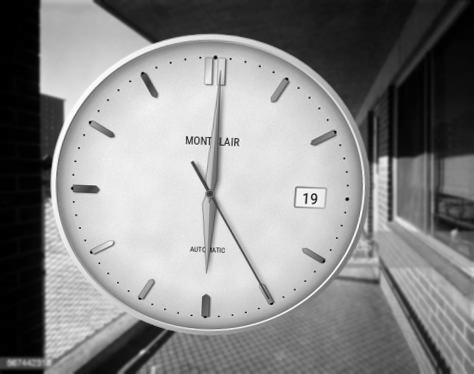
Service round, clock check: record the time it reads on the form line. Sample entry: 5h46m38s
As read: 6h00m25s
